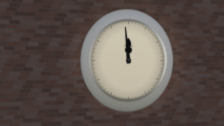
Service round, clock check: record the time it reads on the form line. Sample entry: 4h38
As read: 11h59
